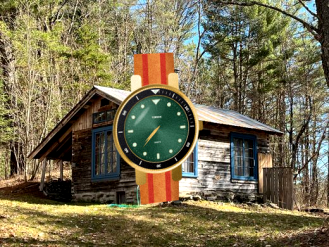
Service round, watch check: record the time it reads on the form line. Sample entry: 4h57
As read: 7h37
